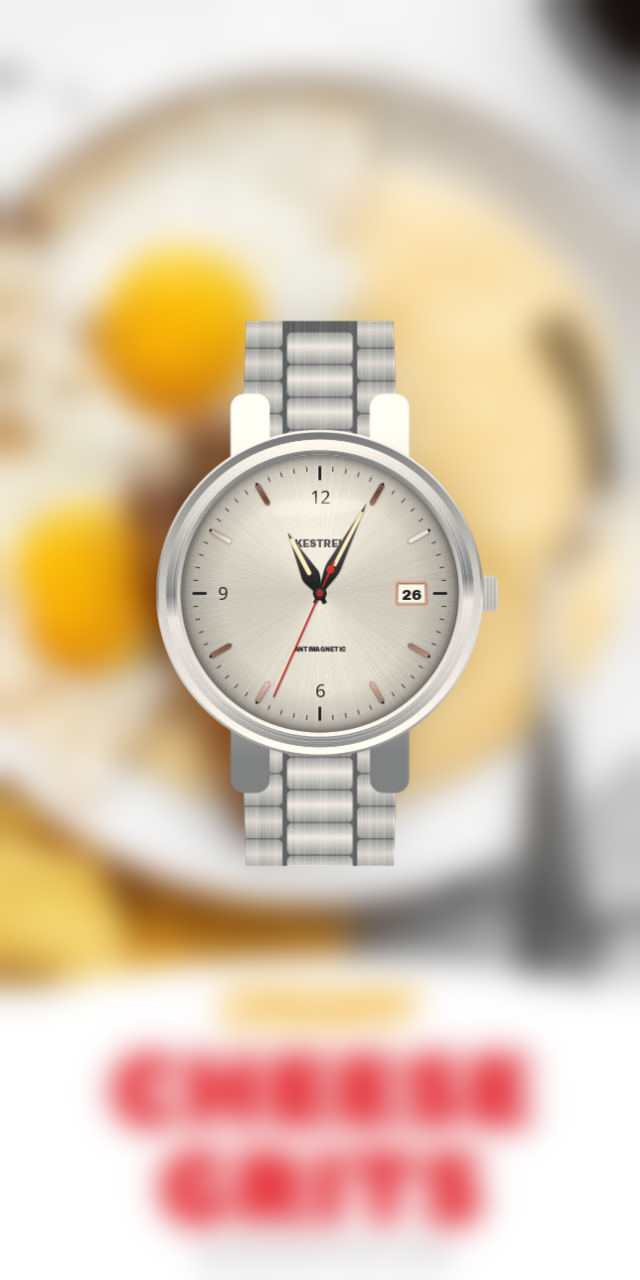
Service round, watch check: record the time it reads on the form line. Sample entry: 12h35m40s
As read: 11h04m34s
